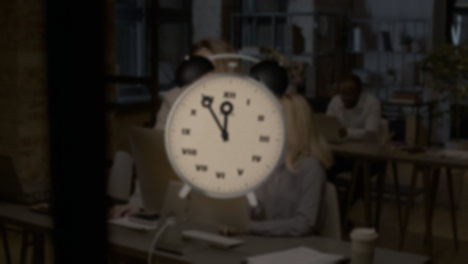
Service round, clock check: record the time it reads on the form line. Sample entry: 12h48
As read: 11h54
